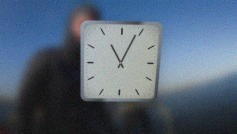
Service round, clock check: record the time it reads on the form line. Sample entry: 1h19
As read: 11h04
